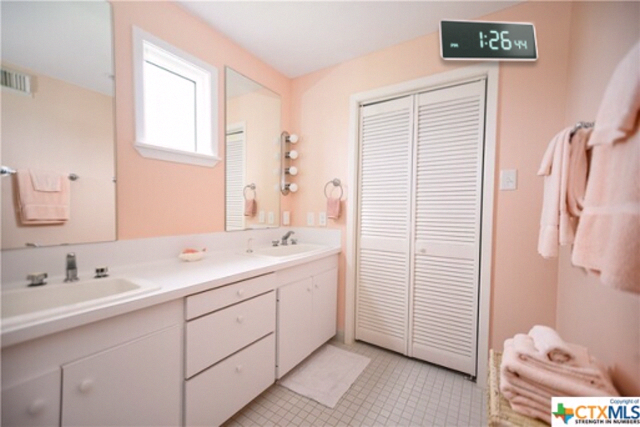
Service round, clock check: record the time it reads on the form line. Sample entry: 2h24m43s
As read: 1h26m44s
